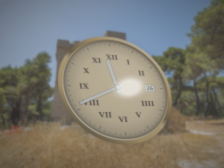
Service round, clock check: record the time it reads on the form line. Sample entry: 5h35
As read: 11h41
